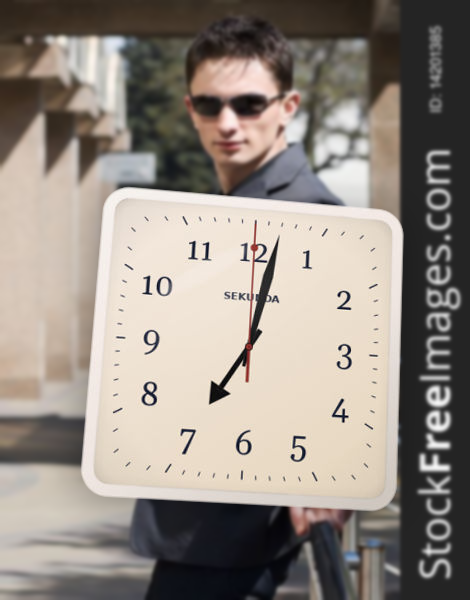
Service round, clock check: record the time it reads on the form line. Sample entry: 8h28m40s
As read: 7h02m00s
